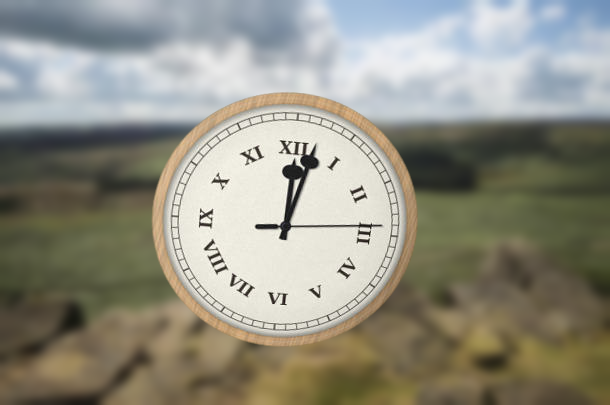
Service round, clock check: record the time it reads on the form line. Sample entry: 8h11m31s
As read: 12h02m14s
